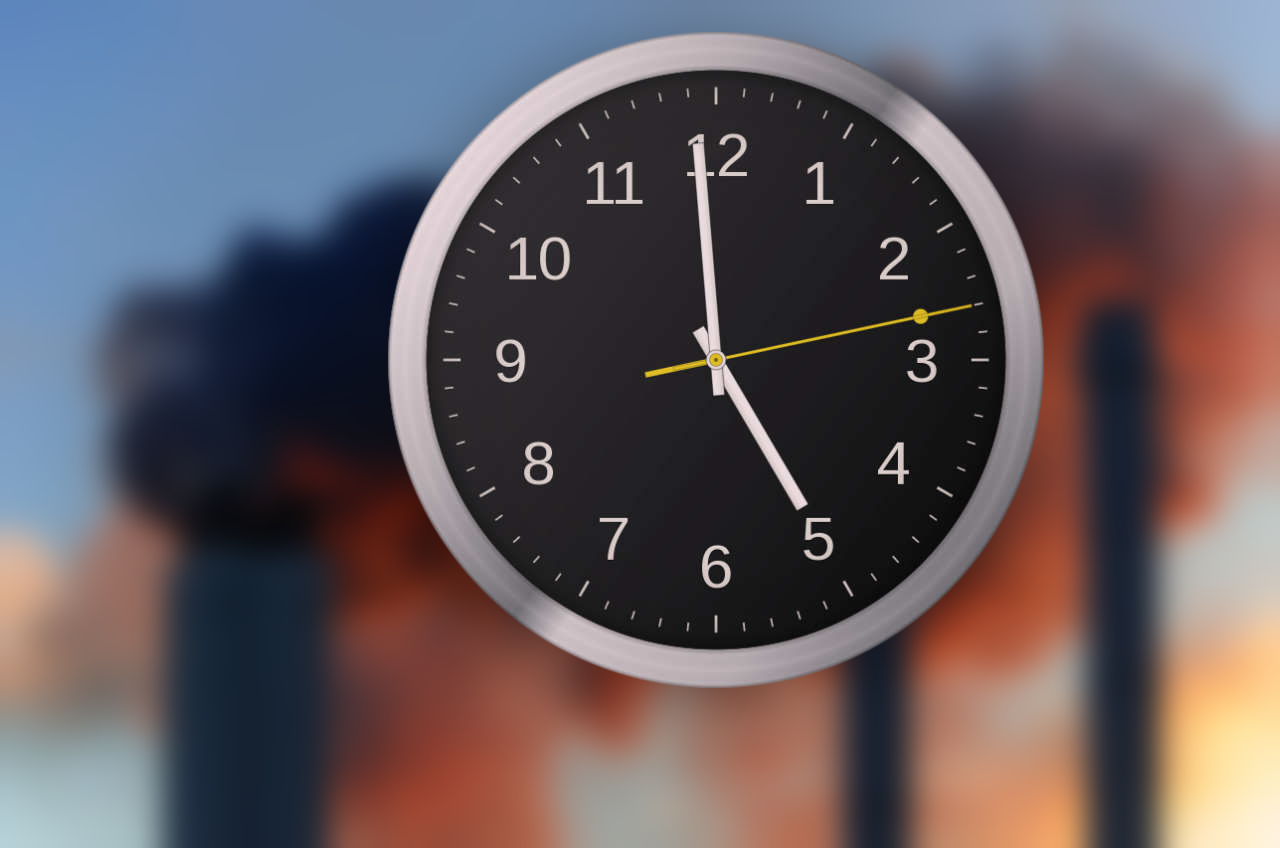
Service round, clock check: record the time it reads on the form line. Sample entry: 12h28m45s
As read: 4h59m13s
